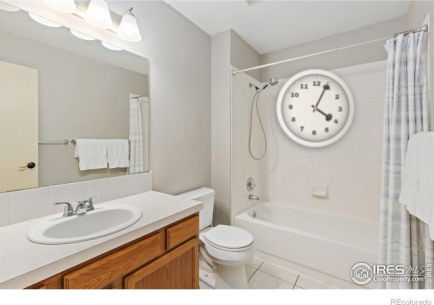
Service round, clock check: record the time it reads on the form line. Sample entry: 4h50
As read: 4h04
